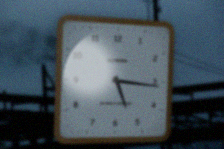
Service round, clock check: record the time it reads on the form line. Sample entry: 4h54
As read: 5h16
